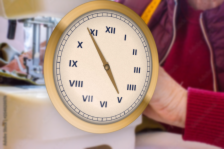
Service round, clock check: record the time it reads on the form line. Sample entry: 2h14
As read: 4h54
